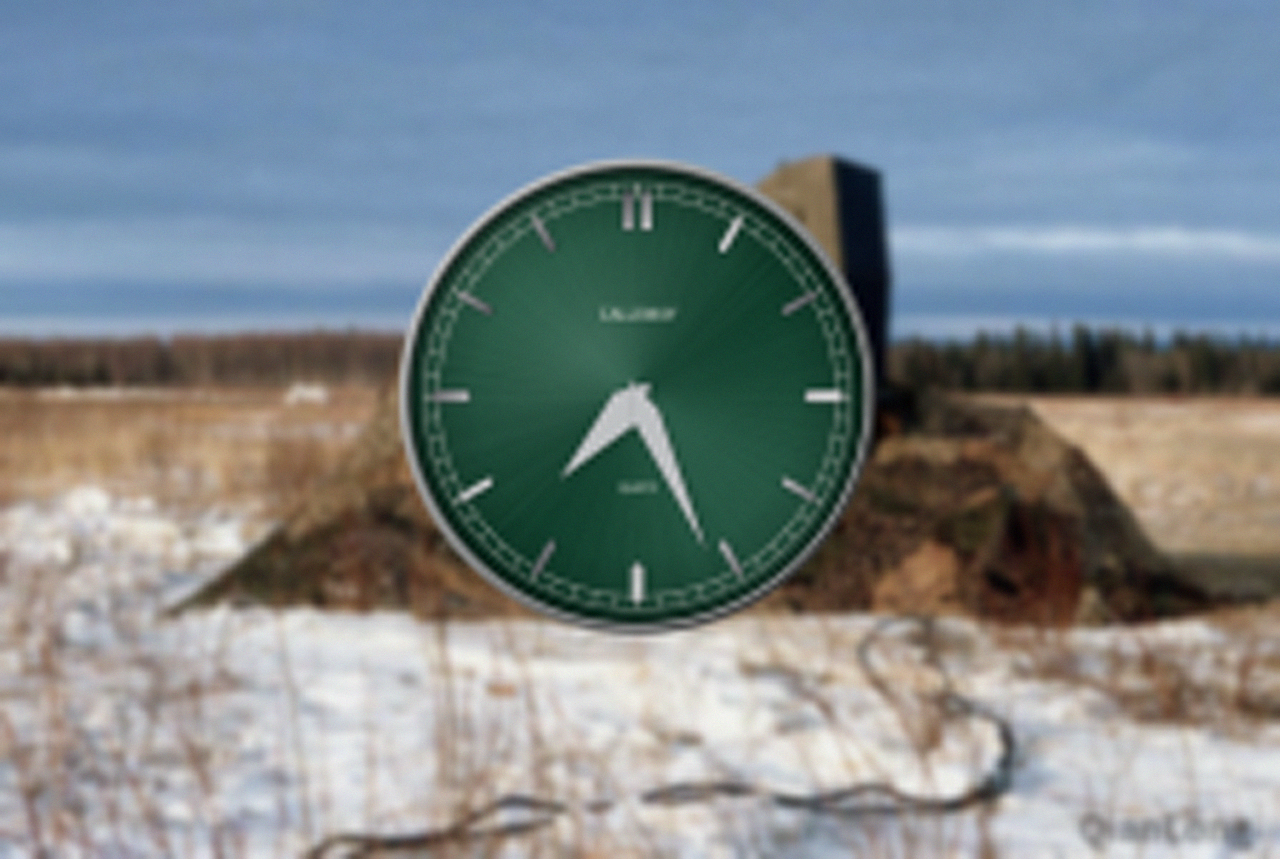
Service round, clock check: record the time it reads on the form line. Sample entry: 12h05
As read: 7h26
